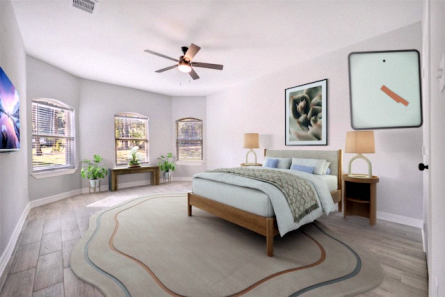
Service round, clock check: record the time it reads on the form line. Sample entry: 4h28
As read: 4h21
